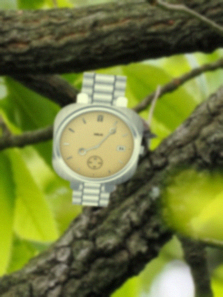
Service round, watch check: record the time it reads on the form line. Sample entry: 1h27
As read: 8h06
